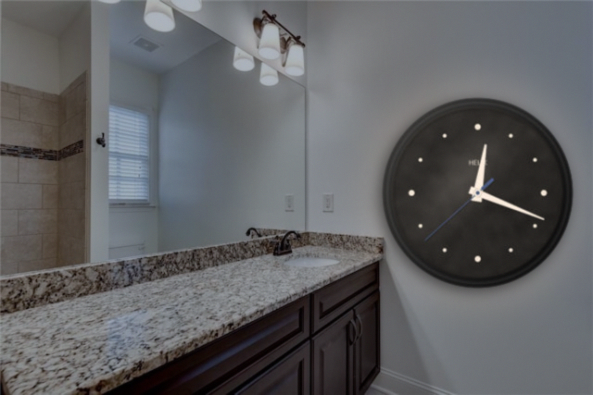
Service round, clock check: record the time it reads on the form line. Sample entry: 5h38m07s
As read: 12h18m38s
